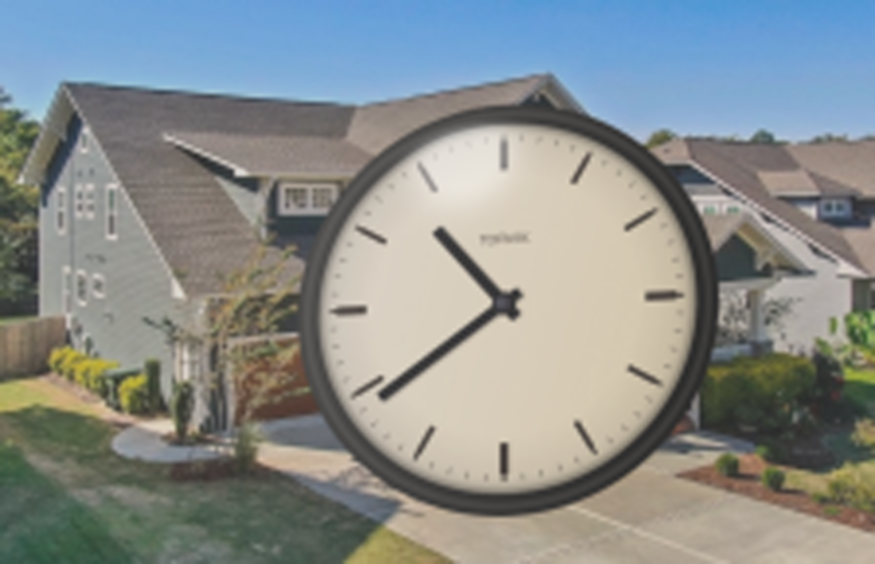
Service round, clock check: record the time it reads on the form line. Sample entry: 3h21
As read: 10h39
